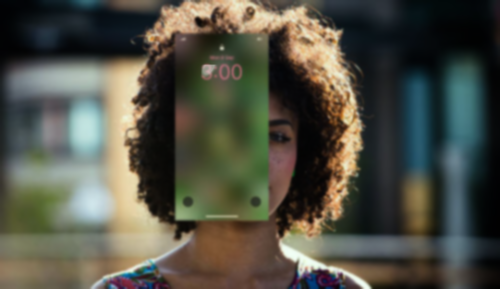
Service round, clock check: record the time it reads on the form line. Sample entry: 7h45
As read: 3h00
